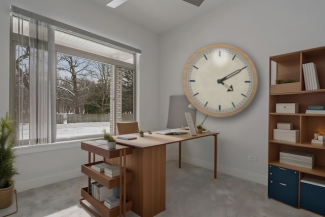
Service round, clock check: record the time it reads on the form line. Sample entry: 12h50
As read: 4h10
